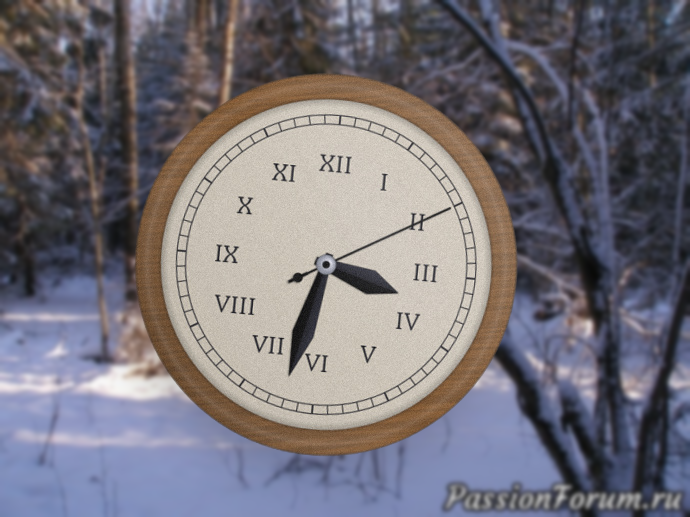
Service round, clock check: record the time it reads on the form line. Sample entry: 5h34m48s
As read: 3h32m10s
